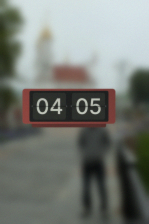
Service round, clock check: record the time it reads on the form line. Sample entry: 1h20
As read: 4h05
